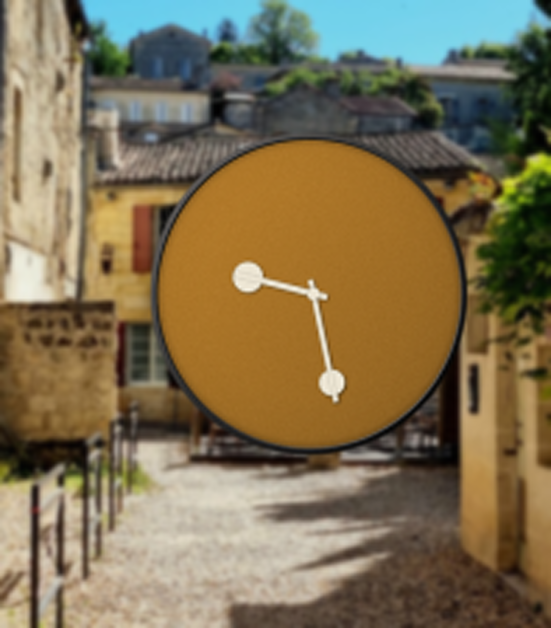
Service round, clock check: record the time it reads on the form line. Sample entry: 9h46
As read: 9h28
